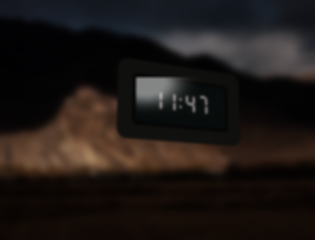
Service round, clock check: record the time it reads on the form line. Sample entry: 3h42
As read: 11h47
